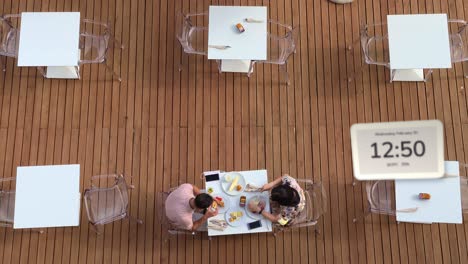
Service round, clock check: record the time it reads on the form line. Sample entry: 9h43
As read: 12h50
